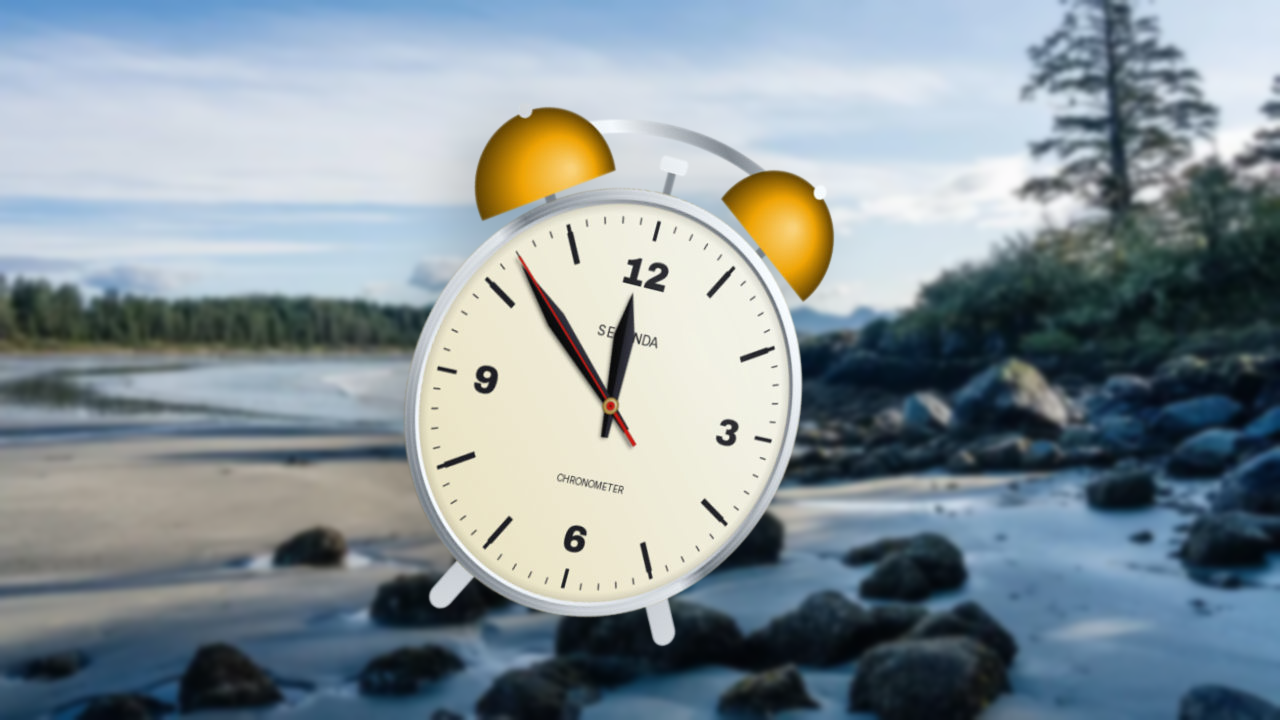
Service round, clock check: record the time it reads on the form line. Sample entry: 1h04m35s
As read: 11h51m52s
